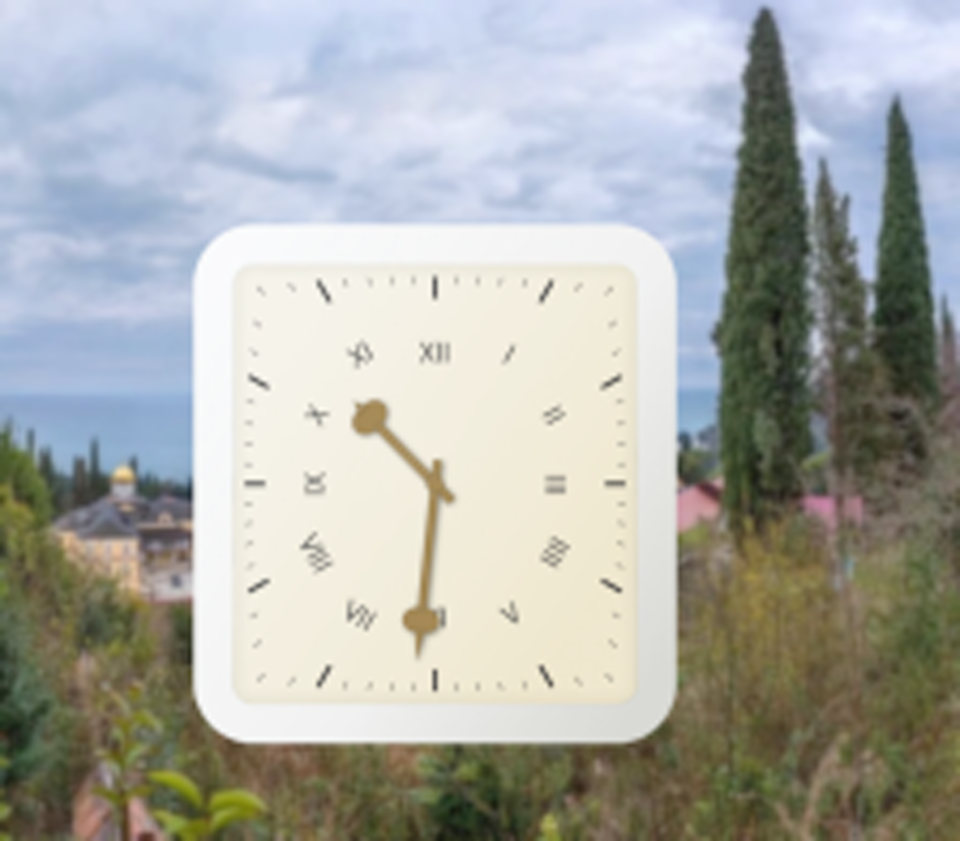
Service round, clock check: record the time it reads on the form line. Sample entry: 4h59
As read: 10h31
